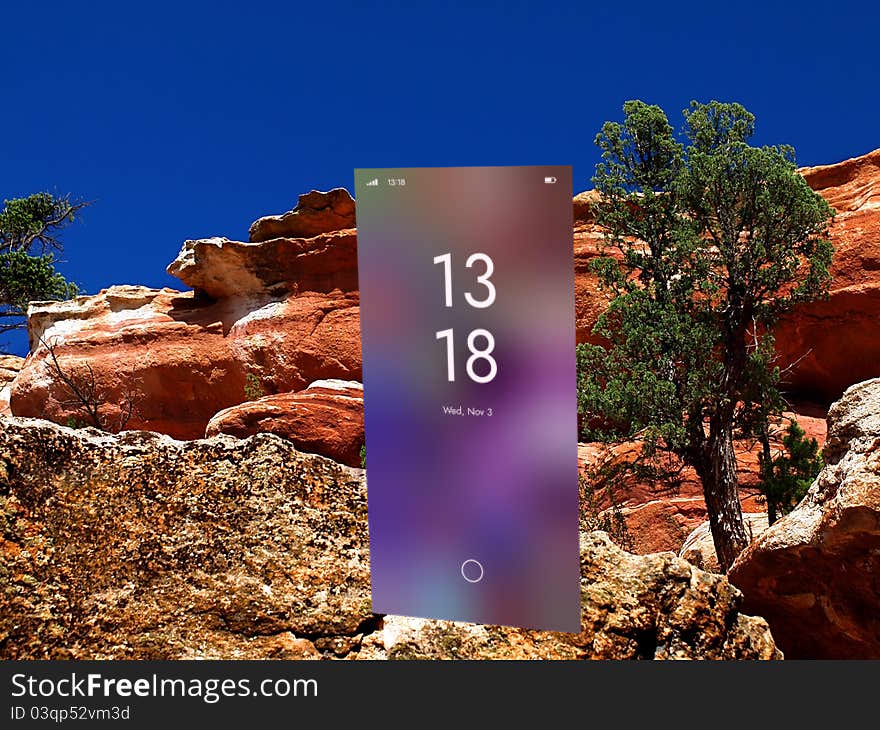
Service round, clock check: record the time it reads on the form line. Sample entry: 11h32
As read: 13h18
